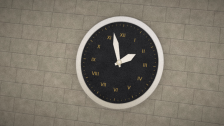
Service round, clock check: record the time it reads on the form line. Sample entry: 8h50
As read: 1h57
